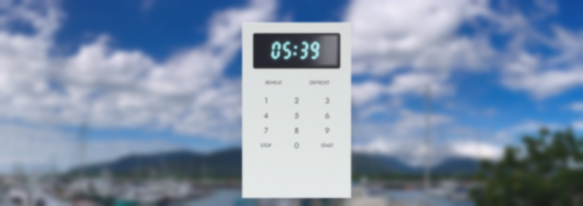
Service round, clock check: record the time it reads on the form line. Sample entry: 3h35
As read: 5h39
